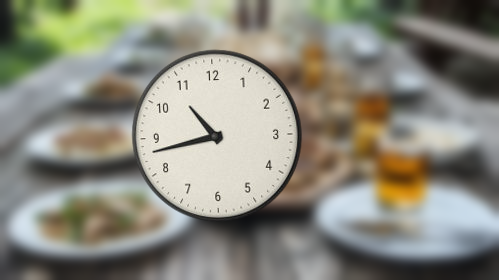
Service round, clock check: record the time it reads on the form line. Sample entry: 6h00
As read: 10h43
